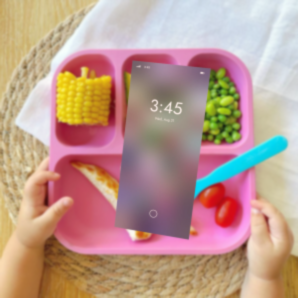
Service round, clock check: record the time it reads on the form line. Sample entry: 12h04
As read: 3h45
